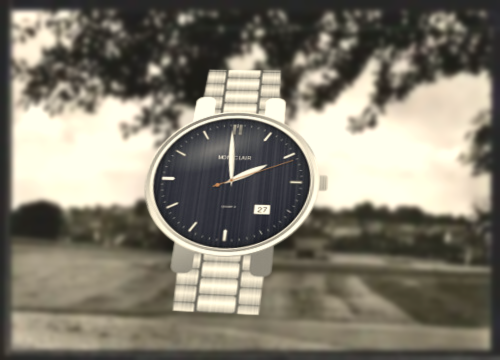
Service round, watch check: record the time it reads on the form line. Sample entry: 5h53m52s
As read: 1h59m11s
